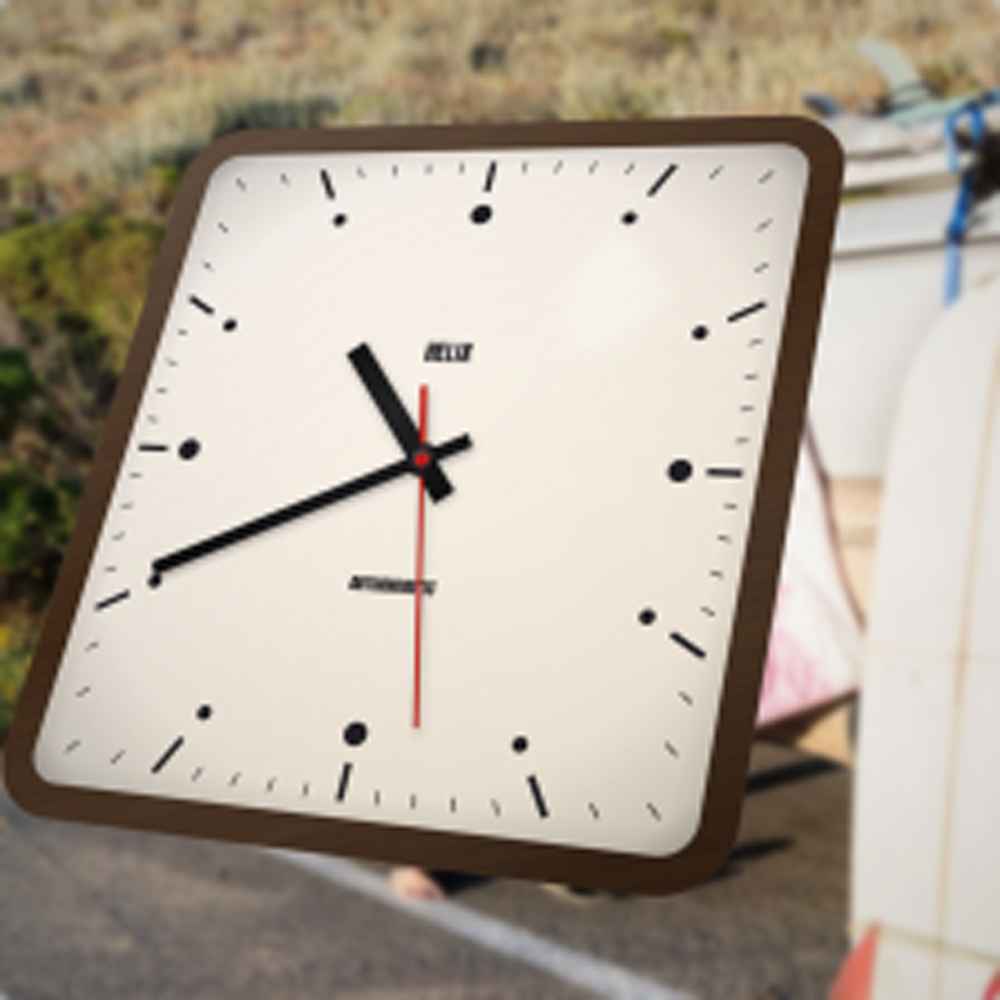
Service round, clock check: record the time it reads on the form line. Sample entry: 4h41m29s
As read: 10h40m28s
